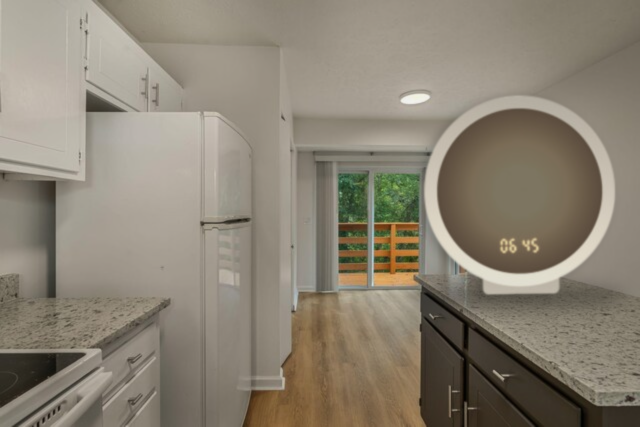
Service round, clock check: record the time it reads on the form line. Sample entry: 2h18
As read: 6h45
